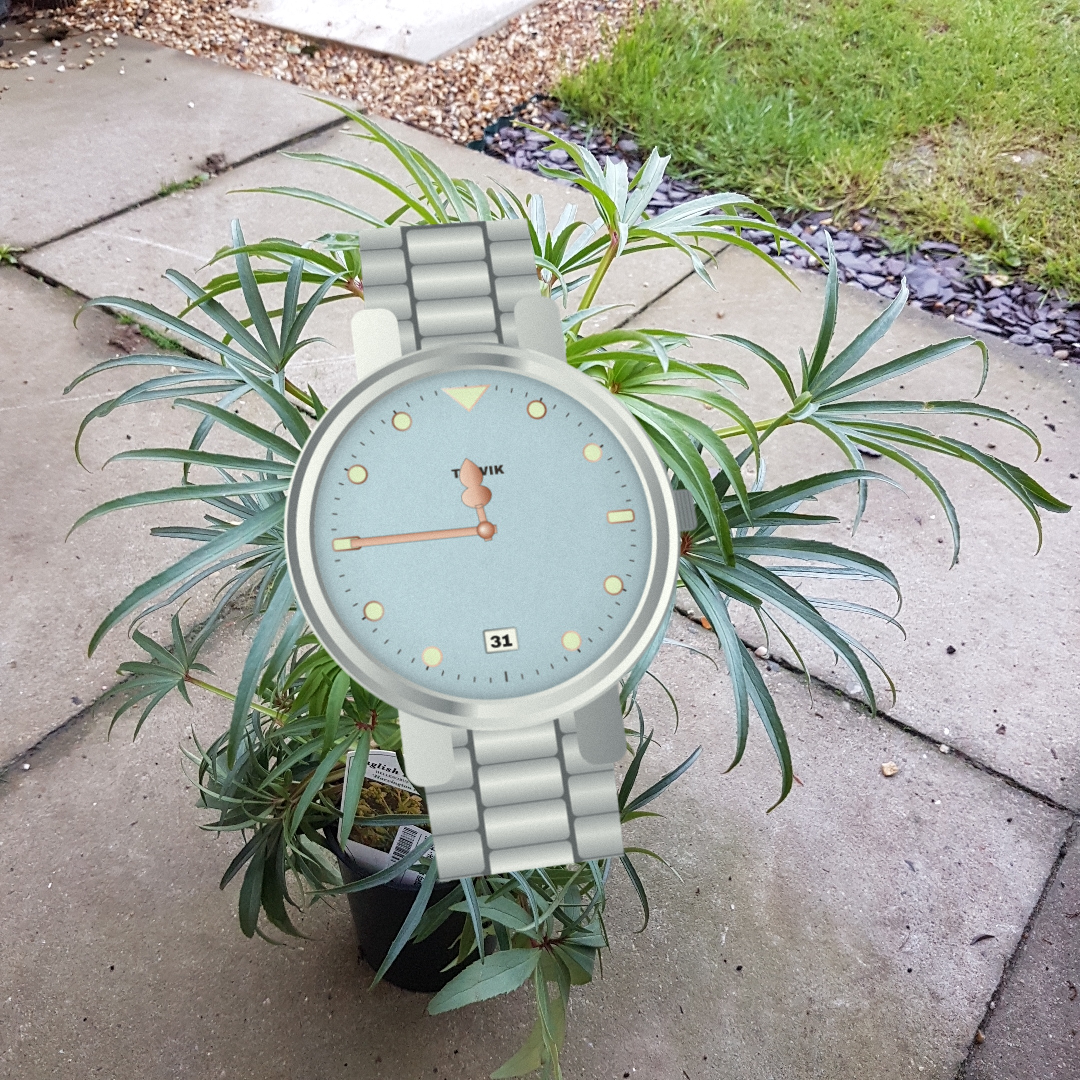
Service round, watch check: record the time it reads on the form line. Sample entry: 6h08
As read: 11h45
